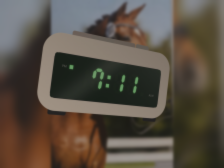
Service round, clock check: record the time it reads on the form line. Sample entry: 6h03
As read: 7h11
